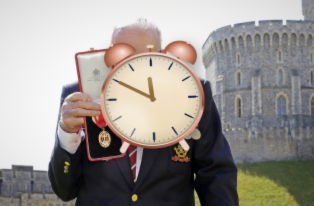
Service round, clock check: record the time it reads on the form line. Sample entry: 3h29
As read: 11h50
